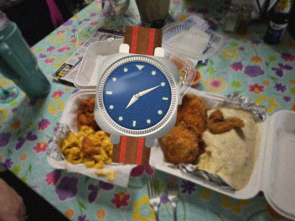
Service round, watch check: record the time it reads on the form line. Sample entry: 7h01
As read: 7h10
